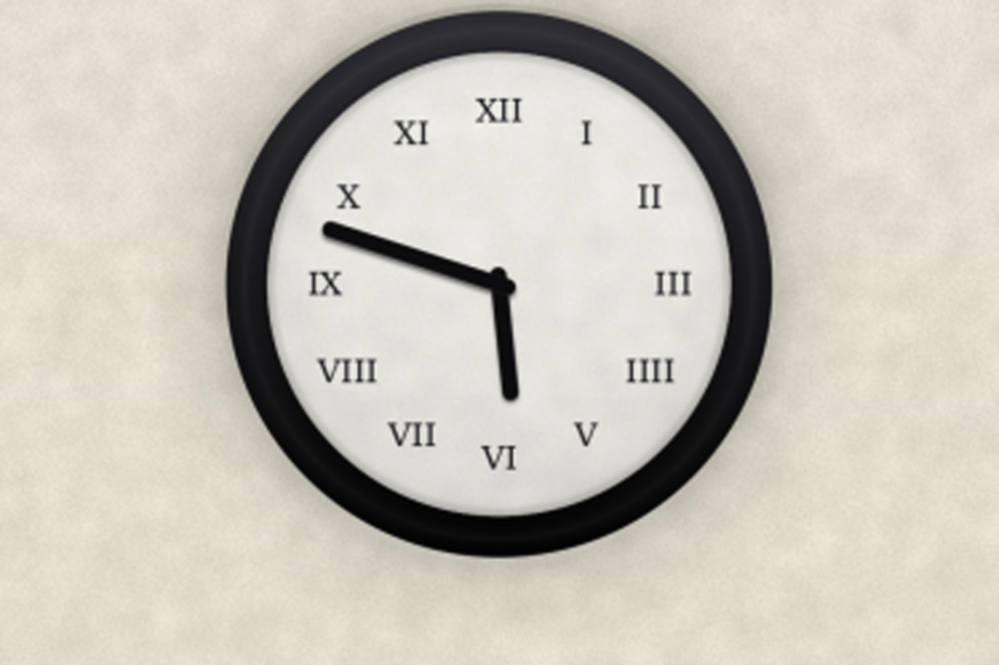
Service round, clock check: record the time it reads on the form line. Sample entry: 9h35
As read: 5h48
